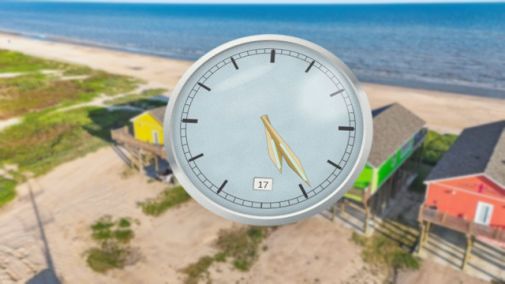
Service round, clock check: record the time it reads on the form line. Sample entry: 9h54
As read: 5h24
